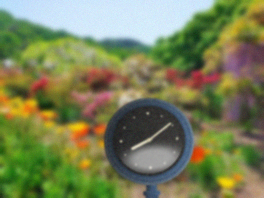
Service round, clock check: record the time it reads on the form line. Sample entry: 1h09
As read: 8h09
